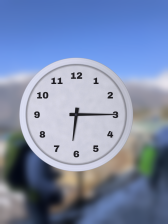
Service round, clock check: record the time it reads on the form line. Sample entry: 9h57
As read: 6h15
